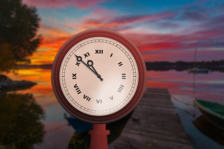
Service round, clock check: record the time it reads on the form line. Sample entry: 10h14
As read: 10h52
